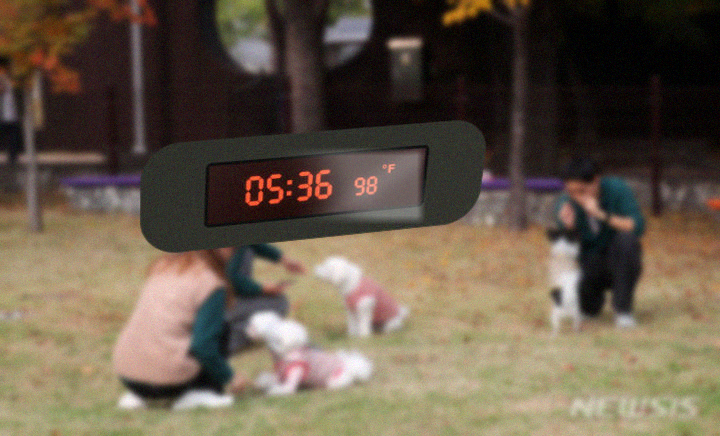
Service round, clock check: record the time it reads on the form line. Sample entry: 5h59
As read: 5h36
